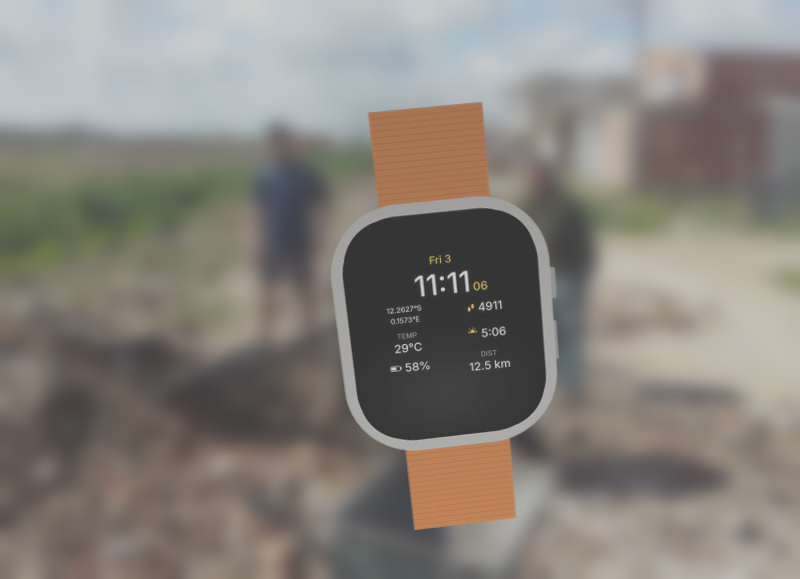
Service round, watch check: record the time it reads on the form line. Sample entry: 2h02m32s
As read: 11h11m06s
